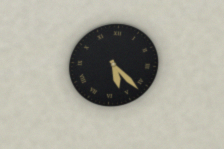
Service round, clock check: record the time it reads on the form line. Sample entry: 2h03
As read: 5h22
